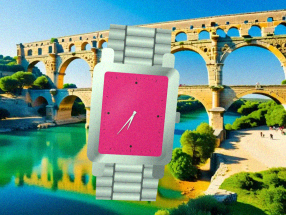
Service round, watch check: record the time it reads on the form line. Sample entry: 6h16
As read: 6h36
